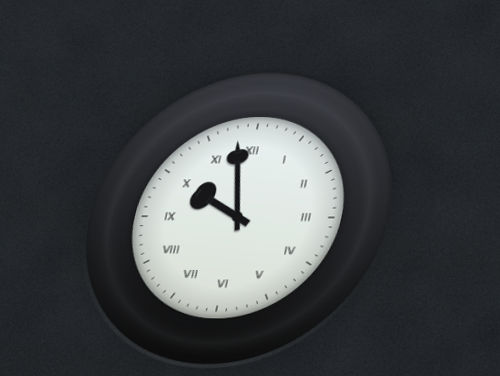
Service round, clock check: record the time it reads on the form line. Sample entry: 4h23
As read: 9h58
